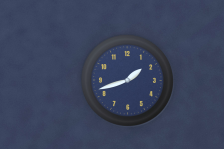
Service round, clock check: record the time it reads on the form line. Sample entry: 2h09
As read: 1h42
